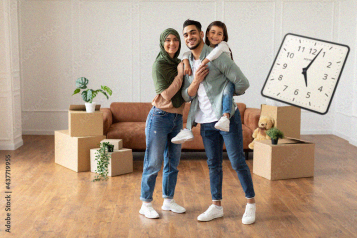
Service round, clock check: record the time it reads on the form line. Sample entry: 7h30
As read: 5h03
